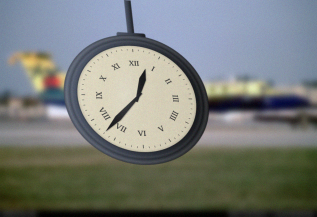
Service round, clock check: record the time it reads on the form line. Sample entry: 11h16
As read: 12h37
